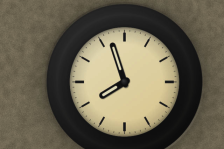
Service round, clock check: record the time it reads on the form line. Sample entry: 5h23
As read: 7h57
